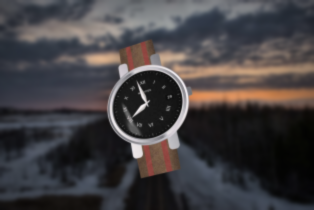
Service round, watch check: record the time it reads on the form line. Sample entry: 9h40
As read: 7h58
